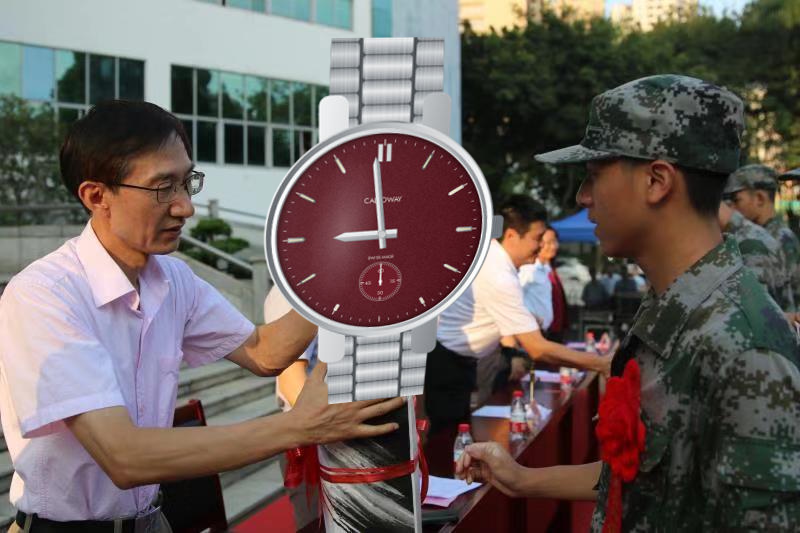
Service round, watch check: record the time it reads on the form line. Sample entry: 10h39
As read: 8h59
